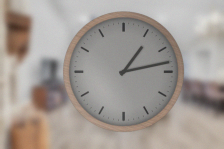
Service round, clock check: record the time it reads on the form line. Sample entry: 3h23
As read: 1h13
